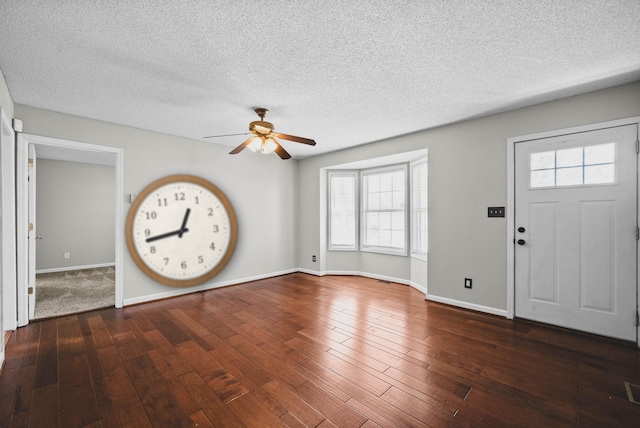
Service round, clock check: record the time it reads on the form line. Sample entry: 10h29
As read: 12h43
